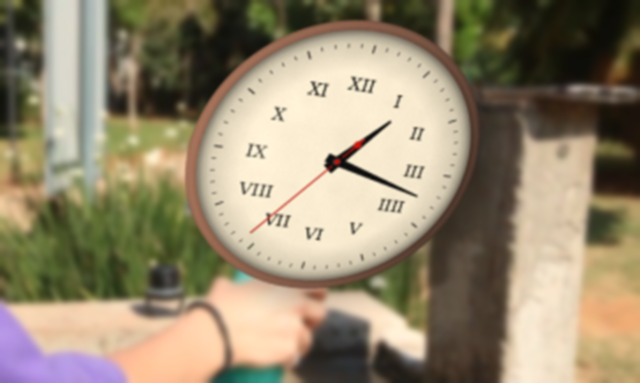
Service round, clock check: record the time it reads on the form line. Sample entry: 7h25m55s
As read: 1h17m36s
